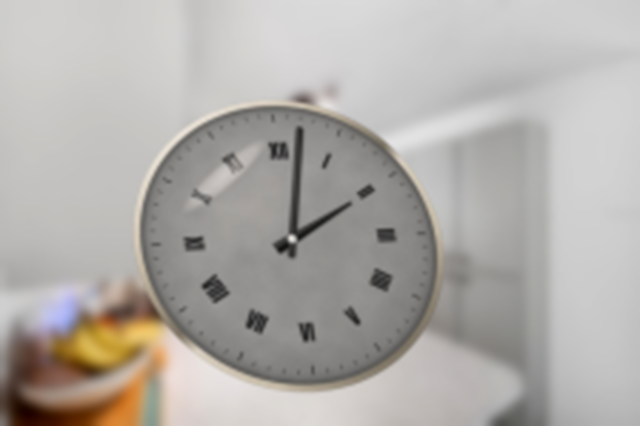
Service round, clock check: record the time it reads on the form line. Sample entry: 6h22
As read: 2h02
